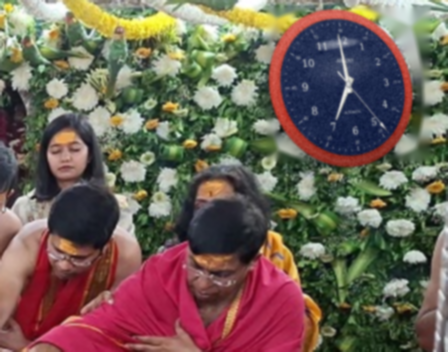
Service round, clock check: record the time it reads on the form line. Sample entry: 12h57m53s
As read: 6h59m24s
